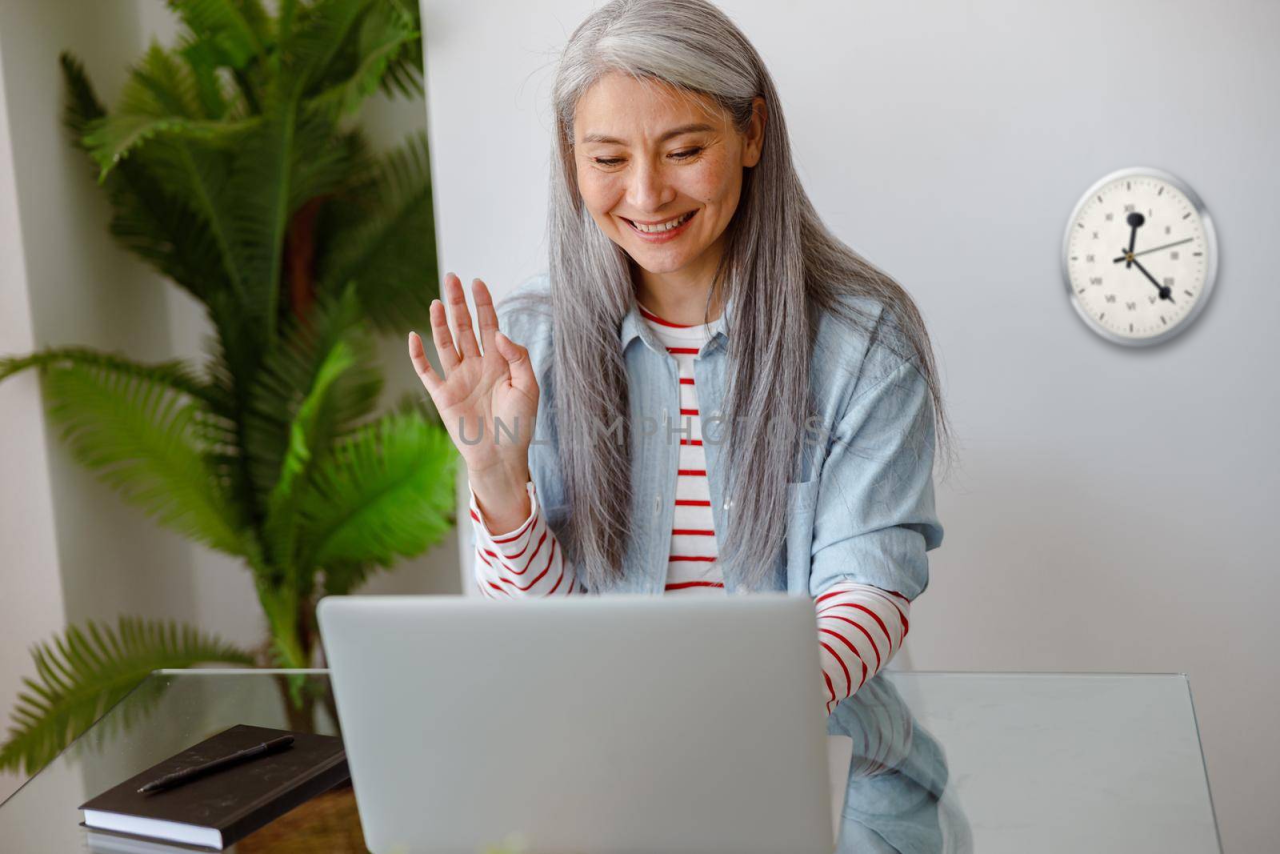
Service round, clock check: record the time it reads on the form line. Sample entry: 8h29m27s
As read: 12h22m13s
